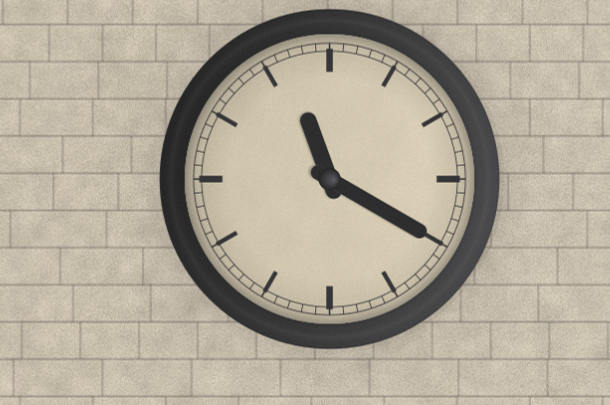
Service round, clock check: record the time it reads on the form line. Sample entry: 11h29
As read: 11h20
